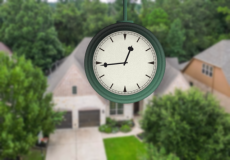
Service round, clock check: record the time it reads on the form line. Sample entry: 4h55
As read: 12h44
